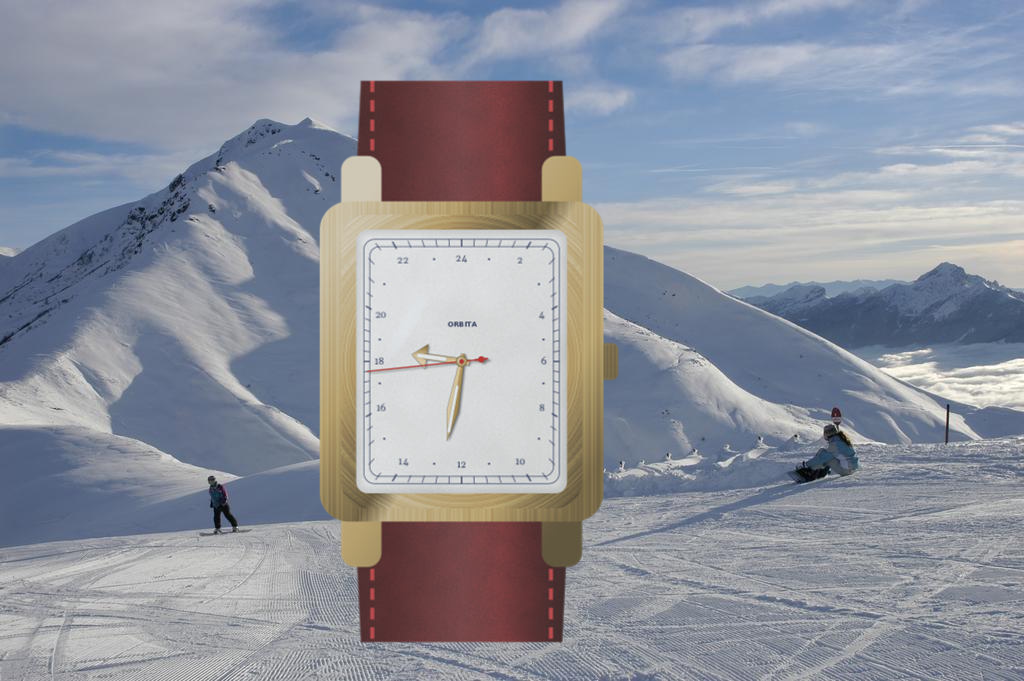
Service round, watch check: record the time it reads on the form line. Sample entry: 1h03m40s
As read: 18h31m44s
